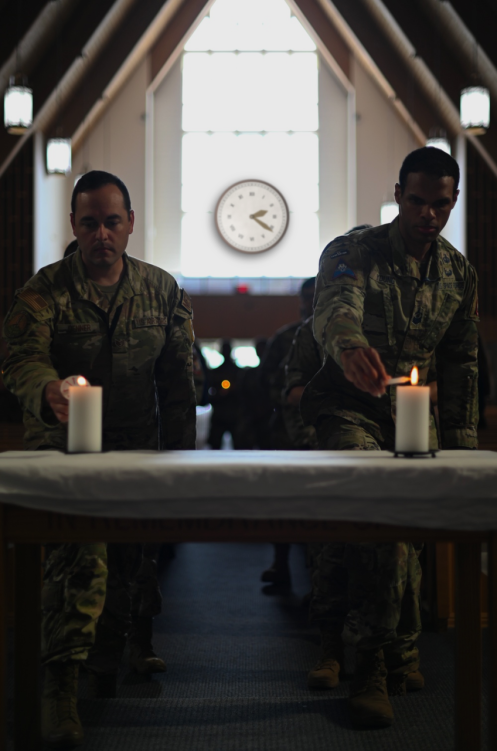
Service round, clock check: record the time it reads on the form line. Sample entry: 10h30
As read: 2h21
